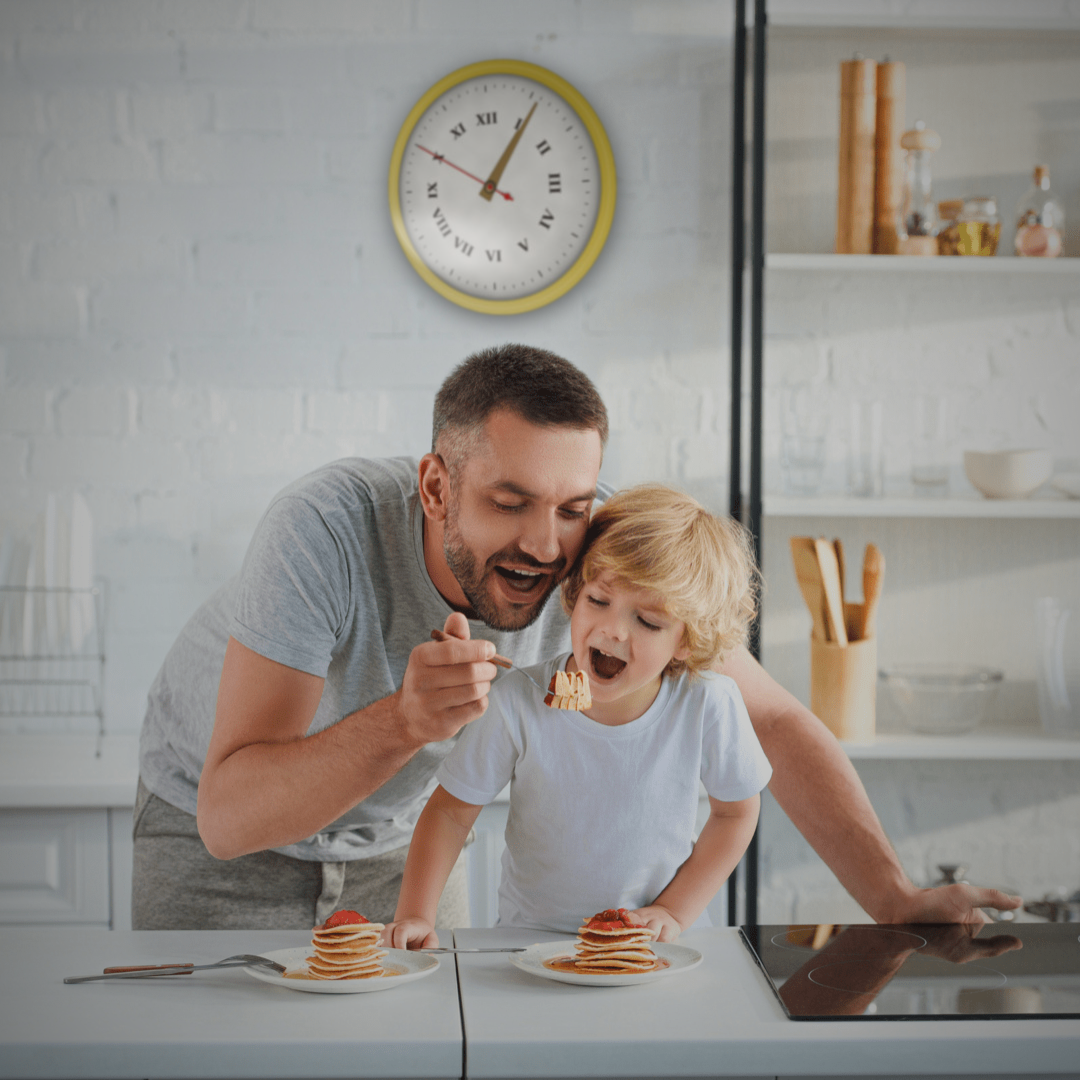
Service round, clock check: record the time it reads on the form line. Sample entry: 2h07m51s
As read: 1h05m50s
